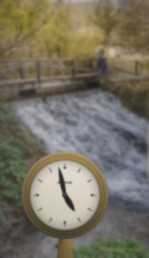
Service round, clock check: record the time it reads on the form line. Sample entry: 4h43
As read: 4h58
